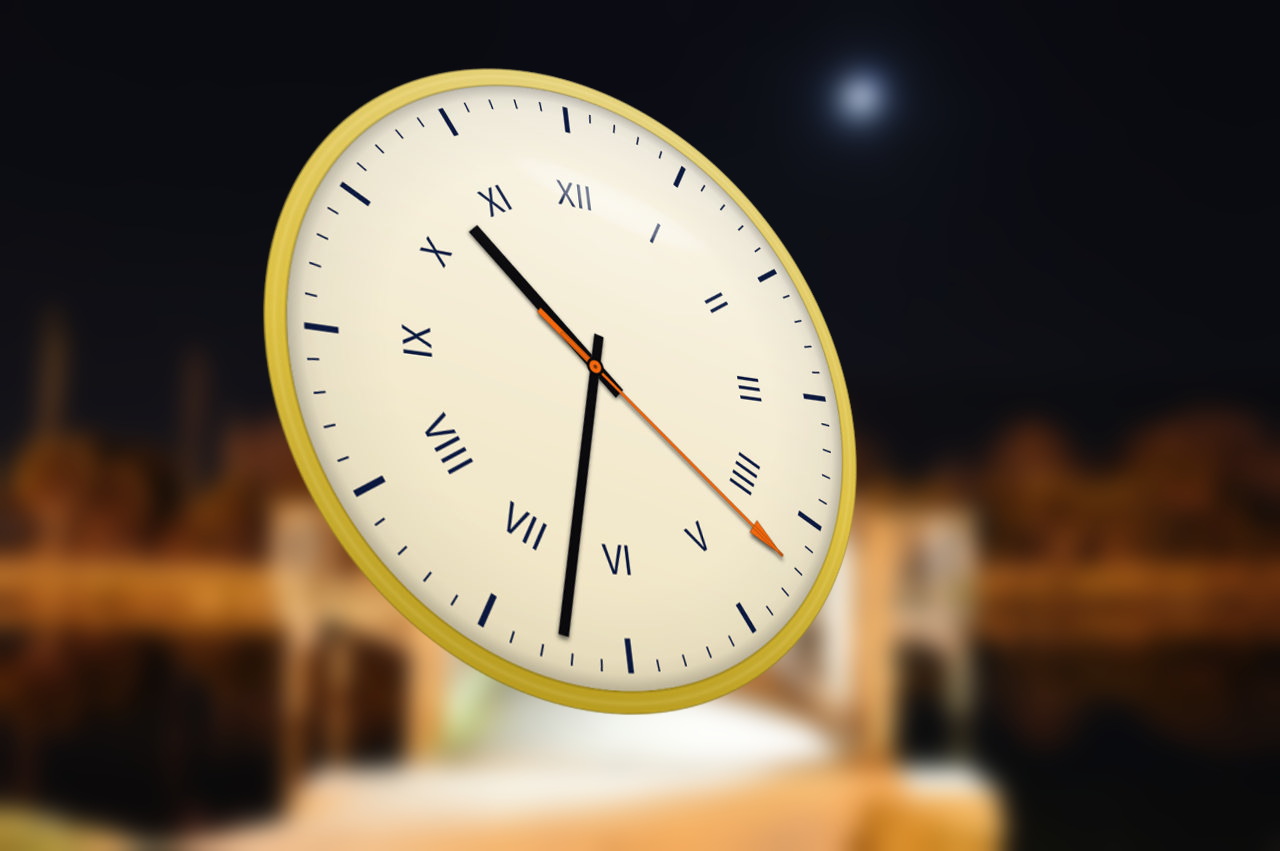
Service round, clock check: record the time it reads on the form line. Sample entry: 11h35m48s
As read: 10h32m22s
